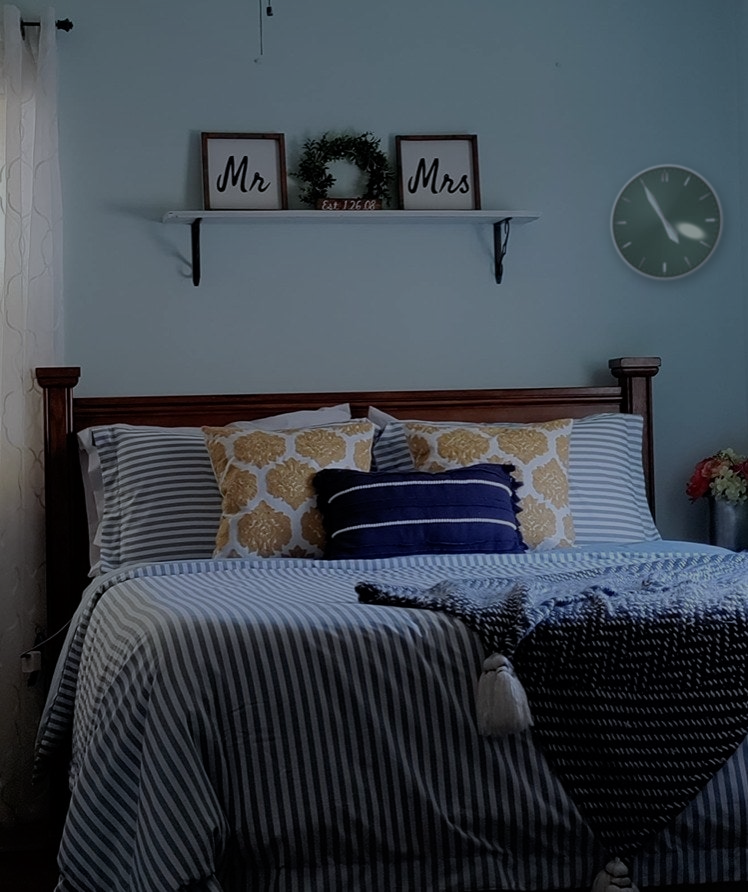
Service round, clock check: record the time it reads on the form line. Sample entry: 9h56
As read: 4h55
